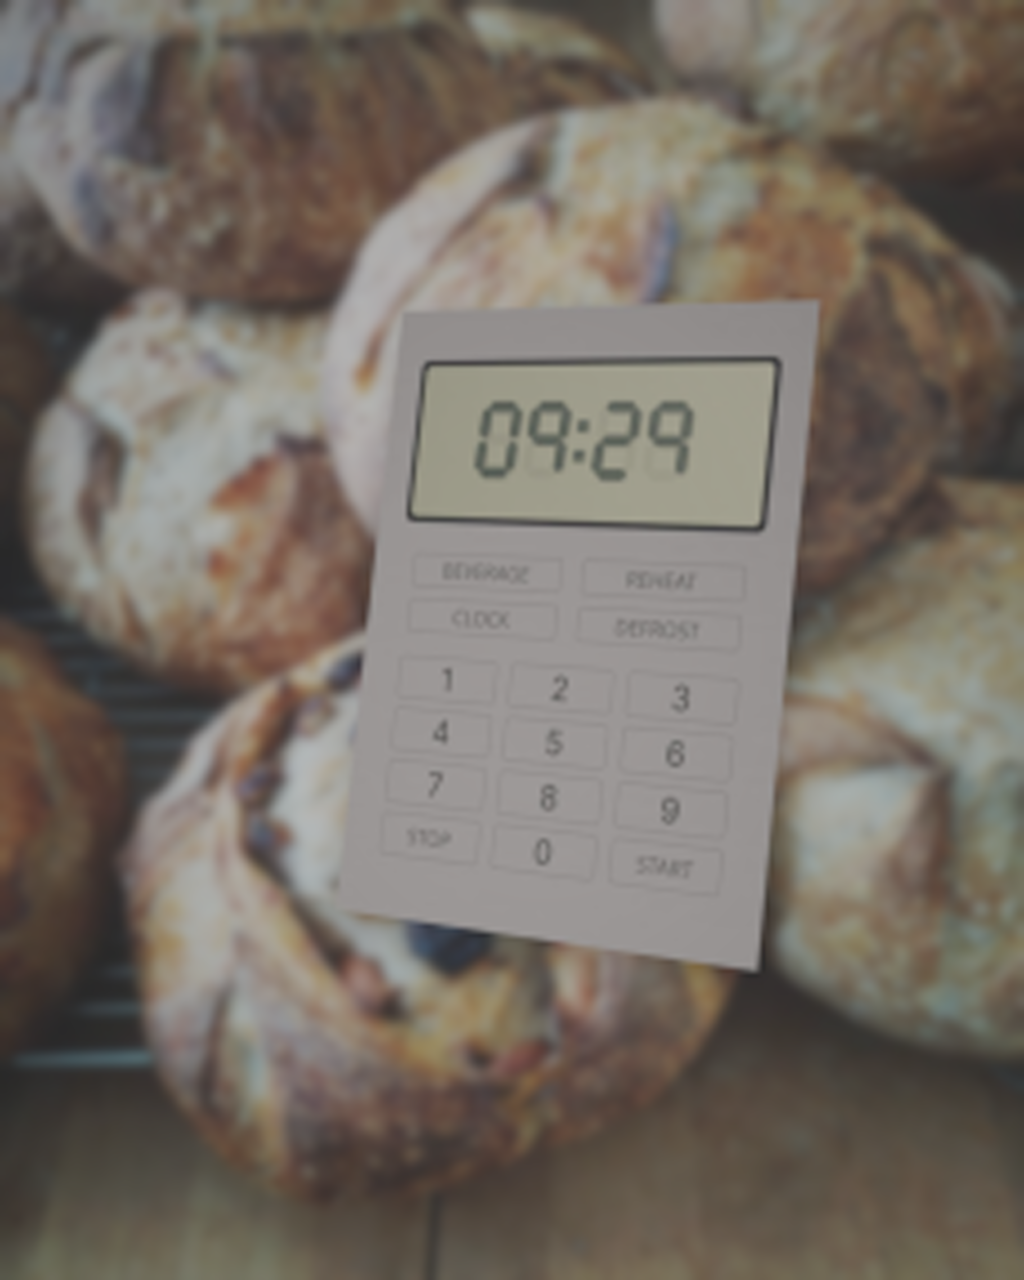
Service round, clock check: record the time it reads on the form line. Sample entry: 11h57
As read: 9h29
